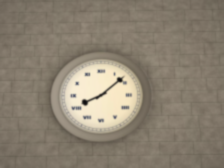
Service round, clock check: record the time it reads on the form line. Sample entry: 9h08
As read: 8h08
